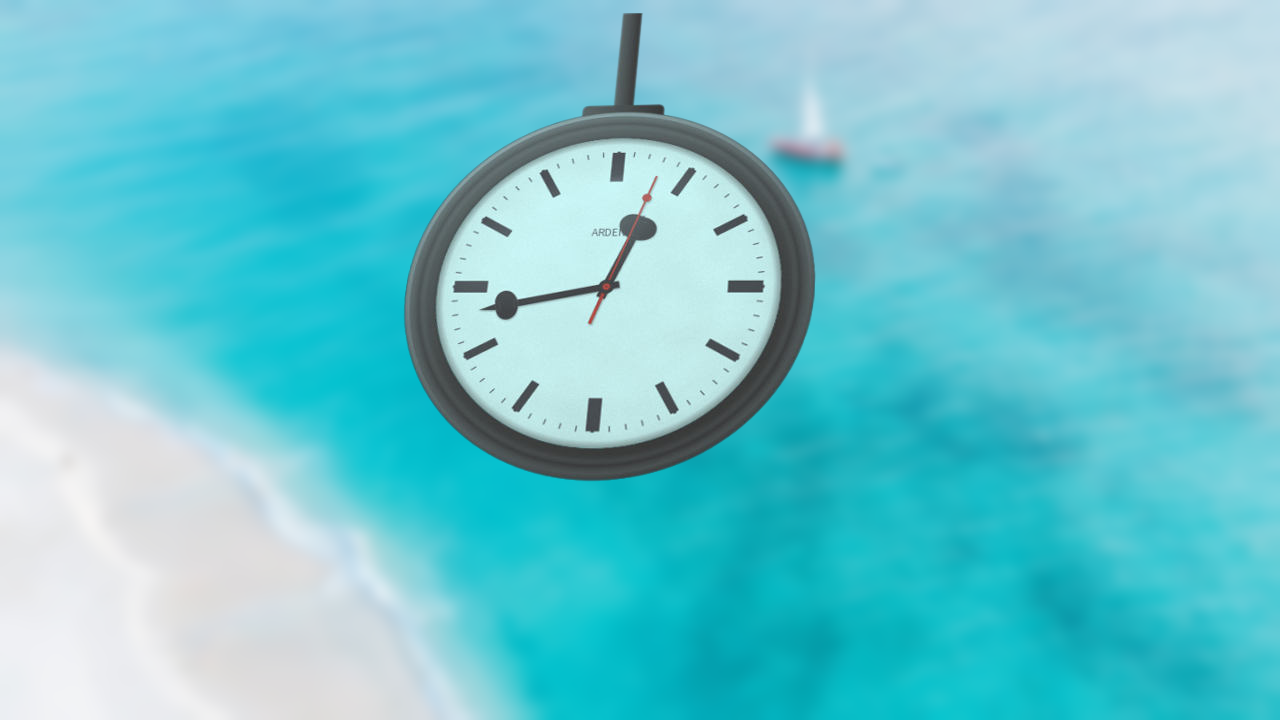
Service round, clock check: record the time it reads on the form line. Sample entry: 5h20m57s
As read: 12h43m03s
